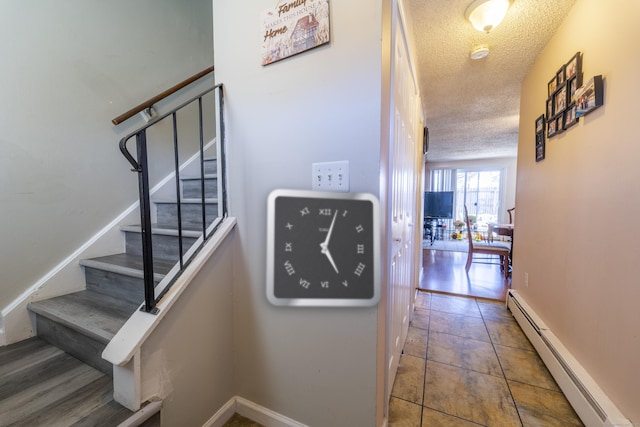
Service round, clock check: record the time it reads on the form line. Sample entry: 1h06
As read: 5h03
